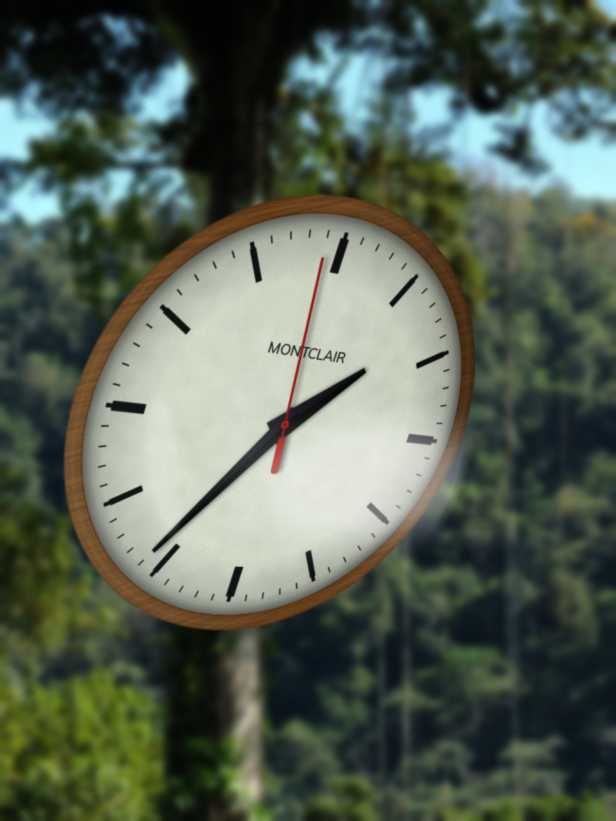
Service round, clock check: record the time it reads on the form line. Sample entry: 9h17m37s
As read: 1h35m59s
